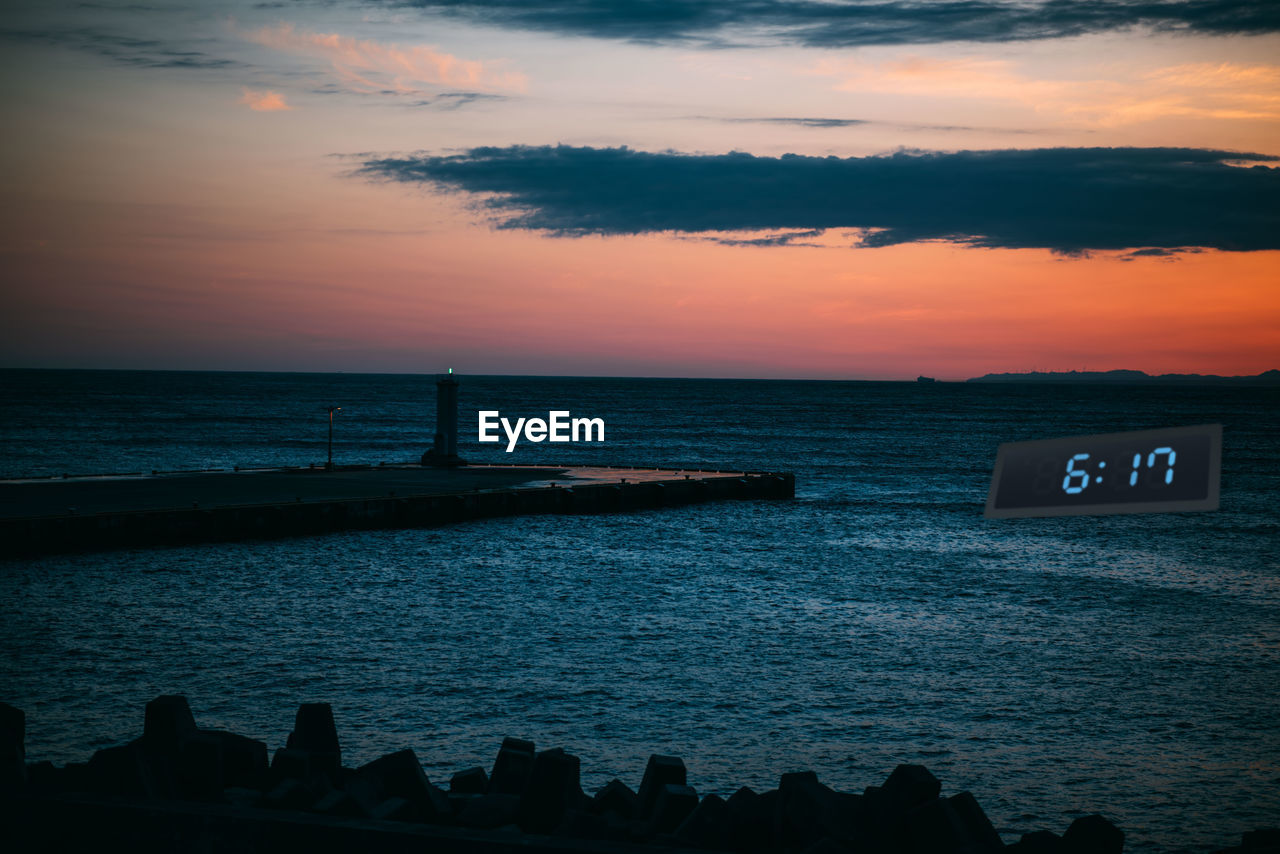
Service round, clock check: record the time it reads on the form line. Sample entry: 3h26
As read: 6h17
